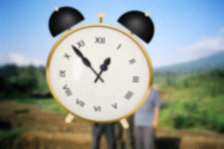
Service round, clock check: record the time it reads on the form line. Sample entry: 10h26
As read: 12h53
